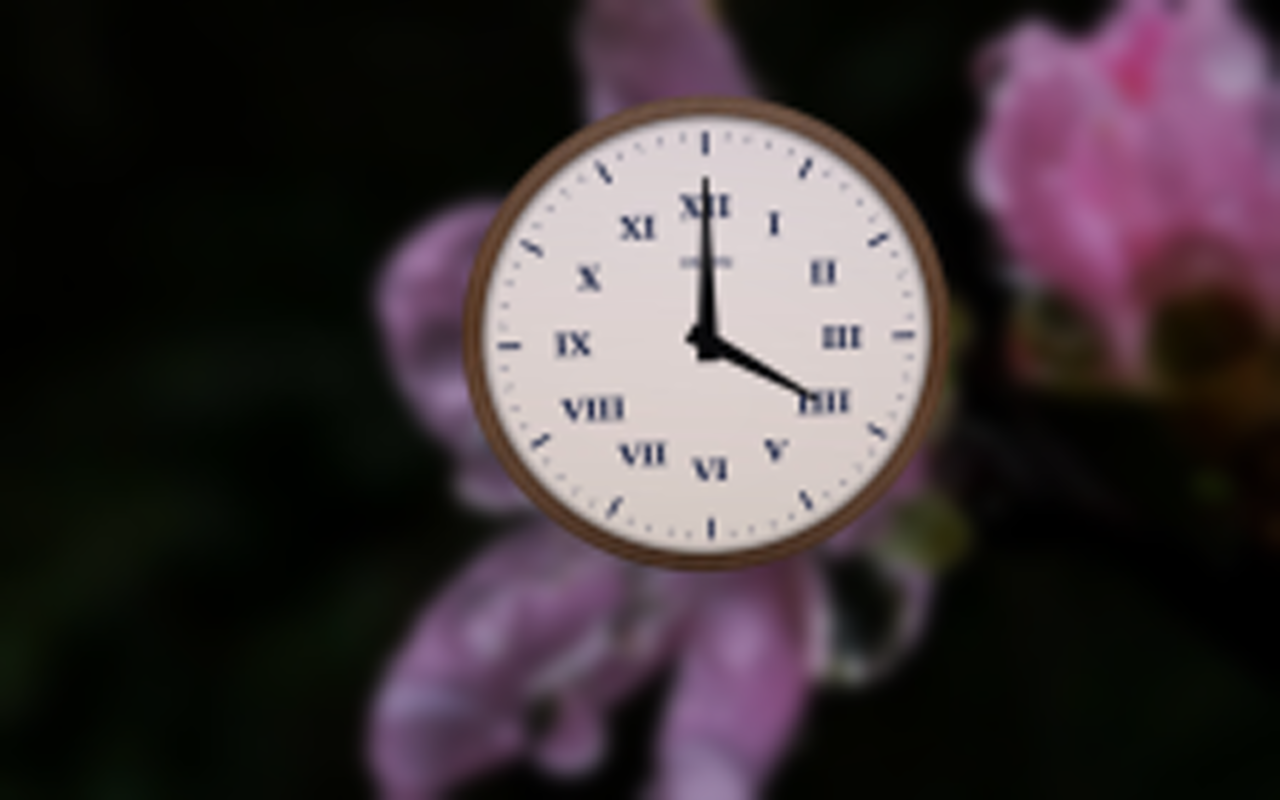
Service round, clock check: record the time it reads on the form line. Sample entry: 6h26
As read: 4h00
